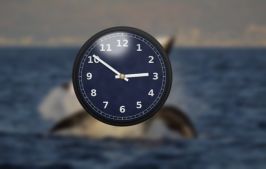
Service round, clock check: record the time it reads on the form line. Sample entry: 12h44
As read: 2h51
